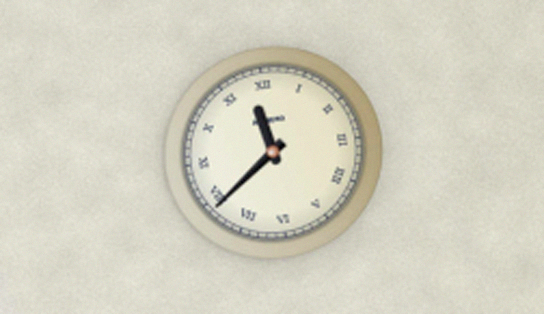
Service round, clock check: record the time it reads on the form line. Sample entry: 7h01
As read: 11h39
